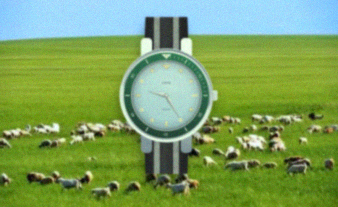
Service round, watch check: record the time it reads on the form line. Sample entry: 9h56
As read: 9h25
